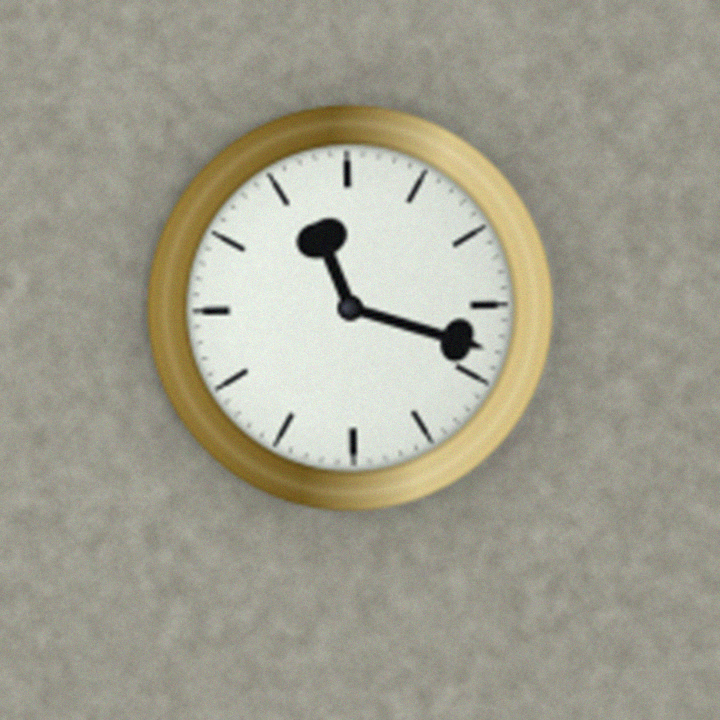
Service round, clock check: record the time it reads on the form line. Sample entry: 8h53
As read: 11h18
